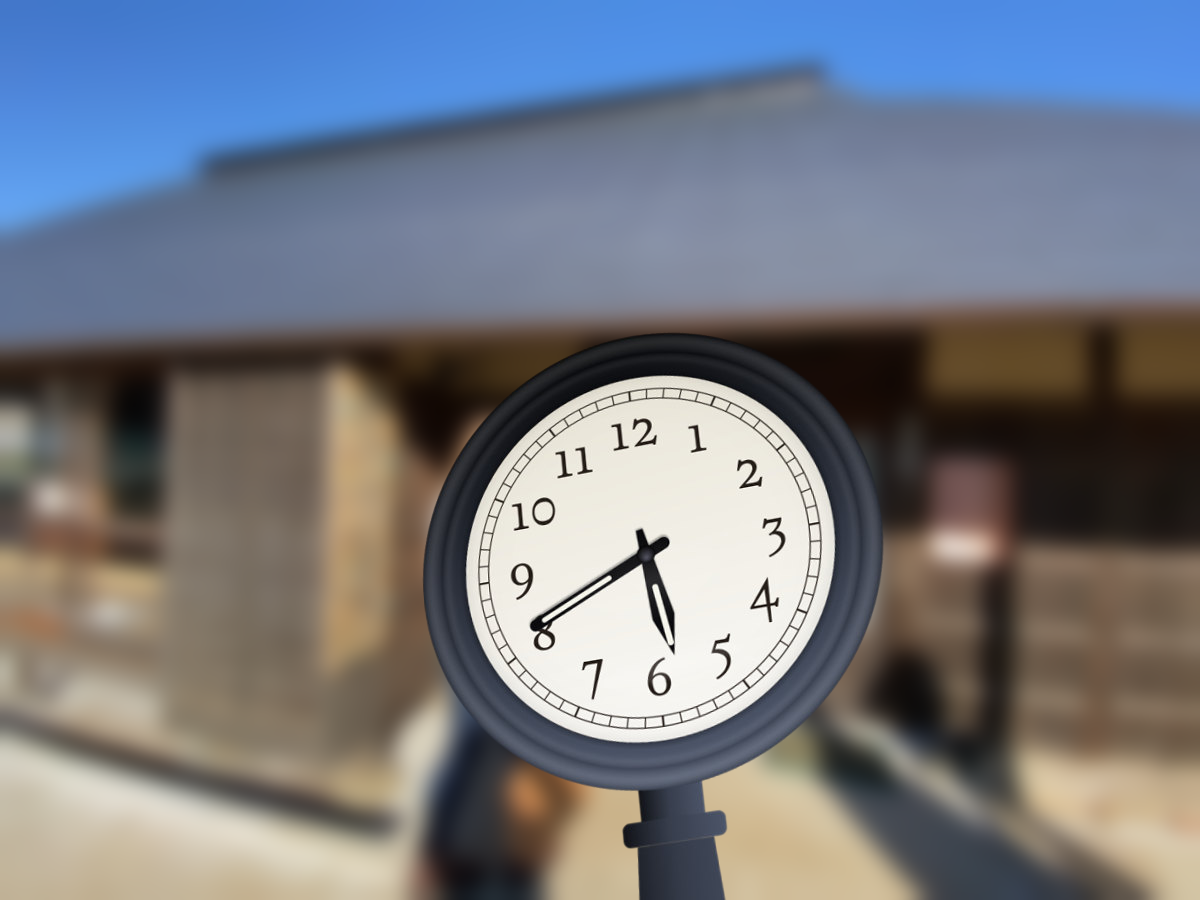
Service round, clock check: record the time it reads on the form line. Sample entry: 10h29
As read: 5h41
